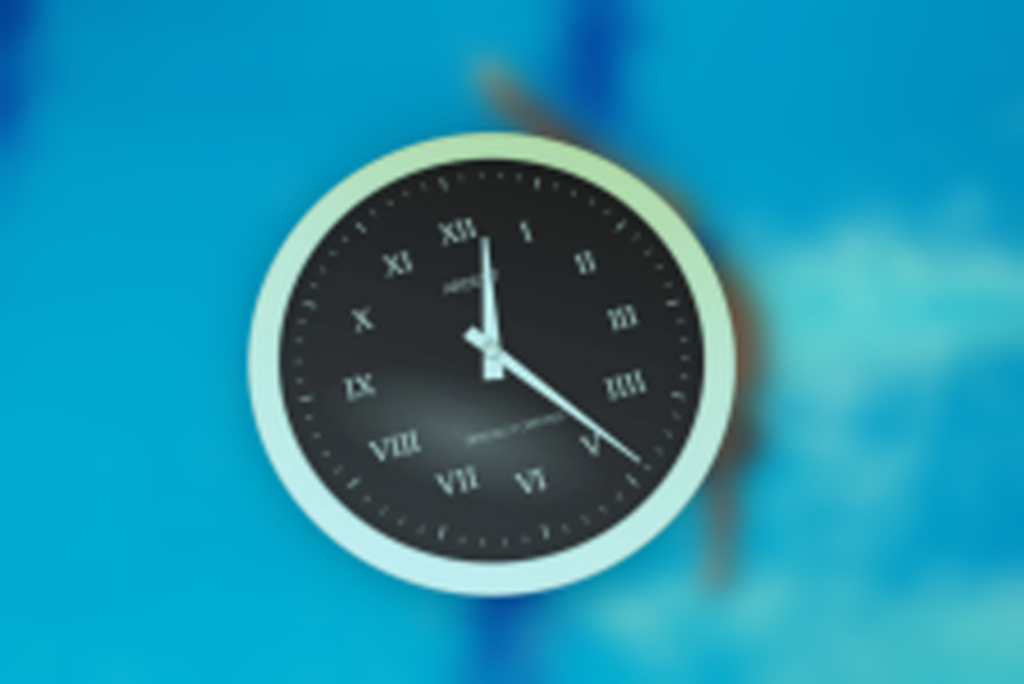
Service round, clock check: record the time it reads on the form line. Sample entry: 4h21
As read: 12h24
